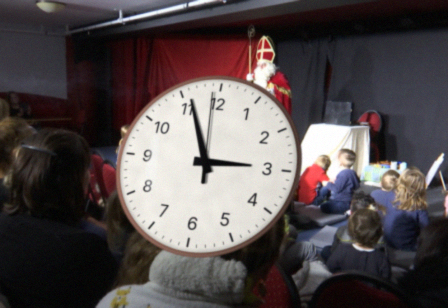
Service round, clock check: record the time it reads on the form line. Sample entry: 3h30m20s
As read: 2h55m59s
